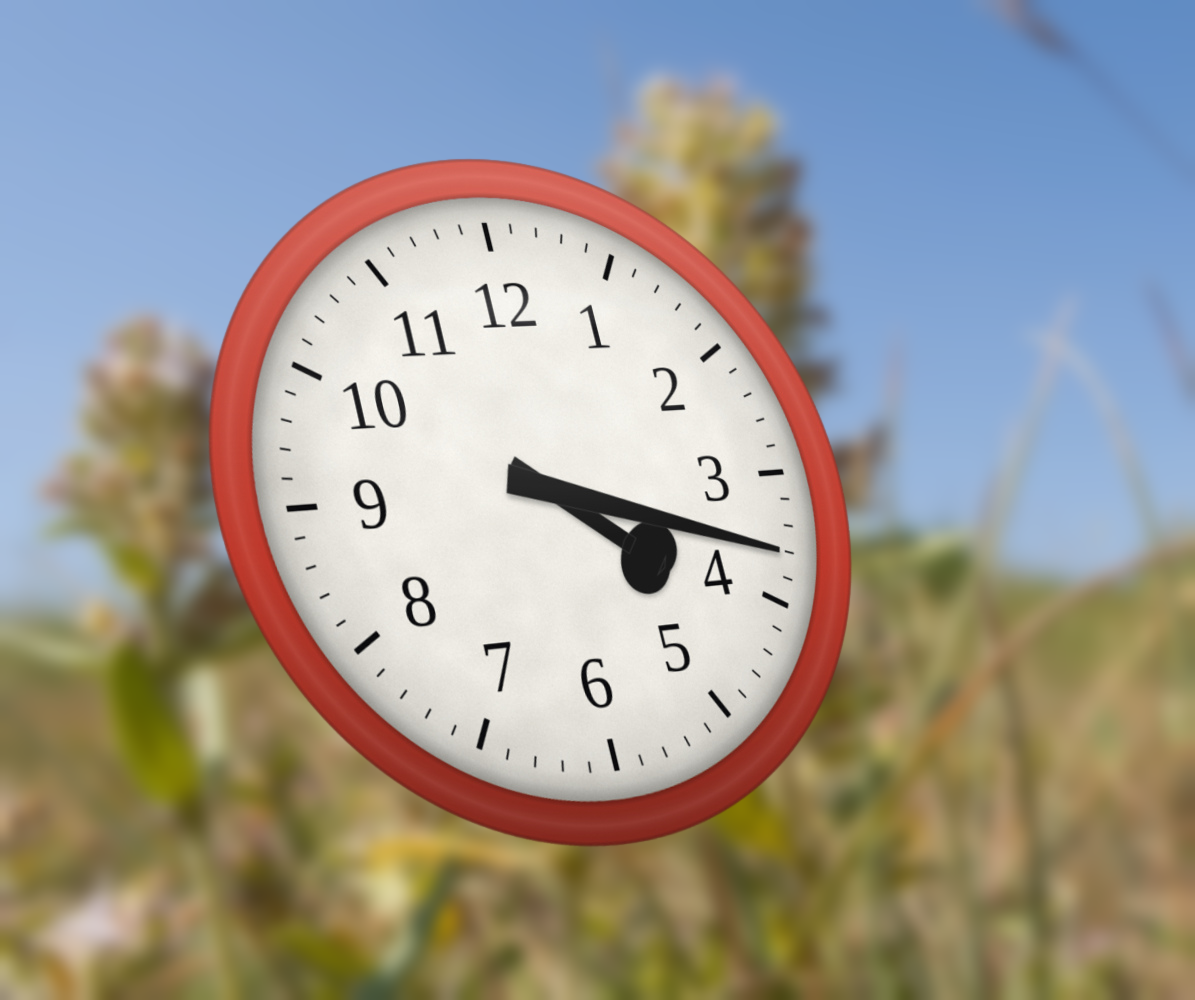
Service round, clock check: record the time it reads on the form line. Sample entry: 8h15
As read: 4h18
